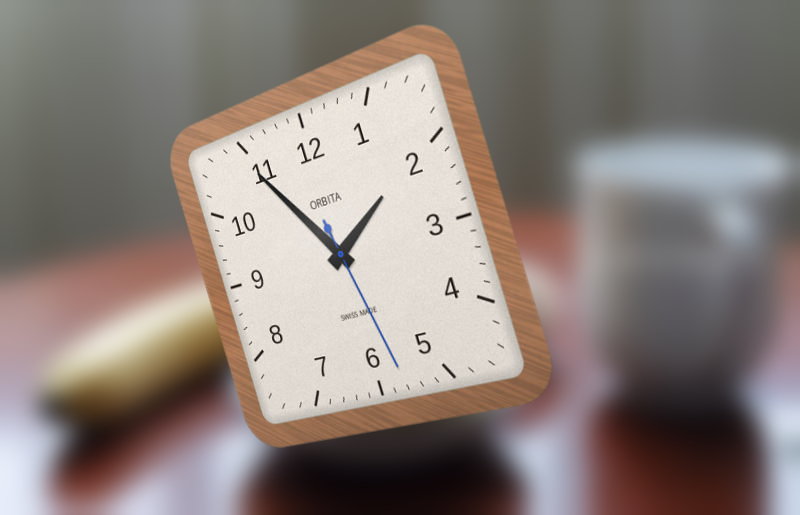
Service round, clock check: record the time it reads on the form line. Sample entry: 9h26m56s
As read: 1h54m28s
